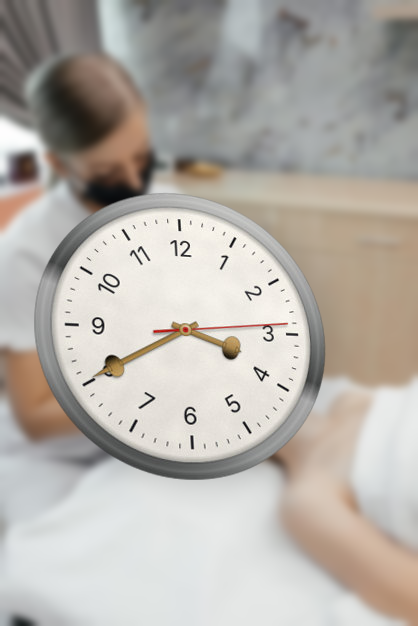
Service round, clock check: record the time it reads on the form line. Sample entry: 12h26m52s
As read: 3h40m14s
